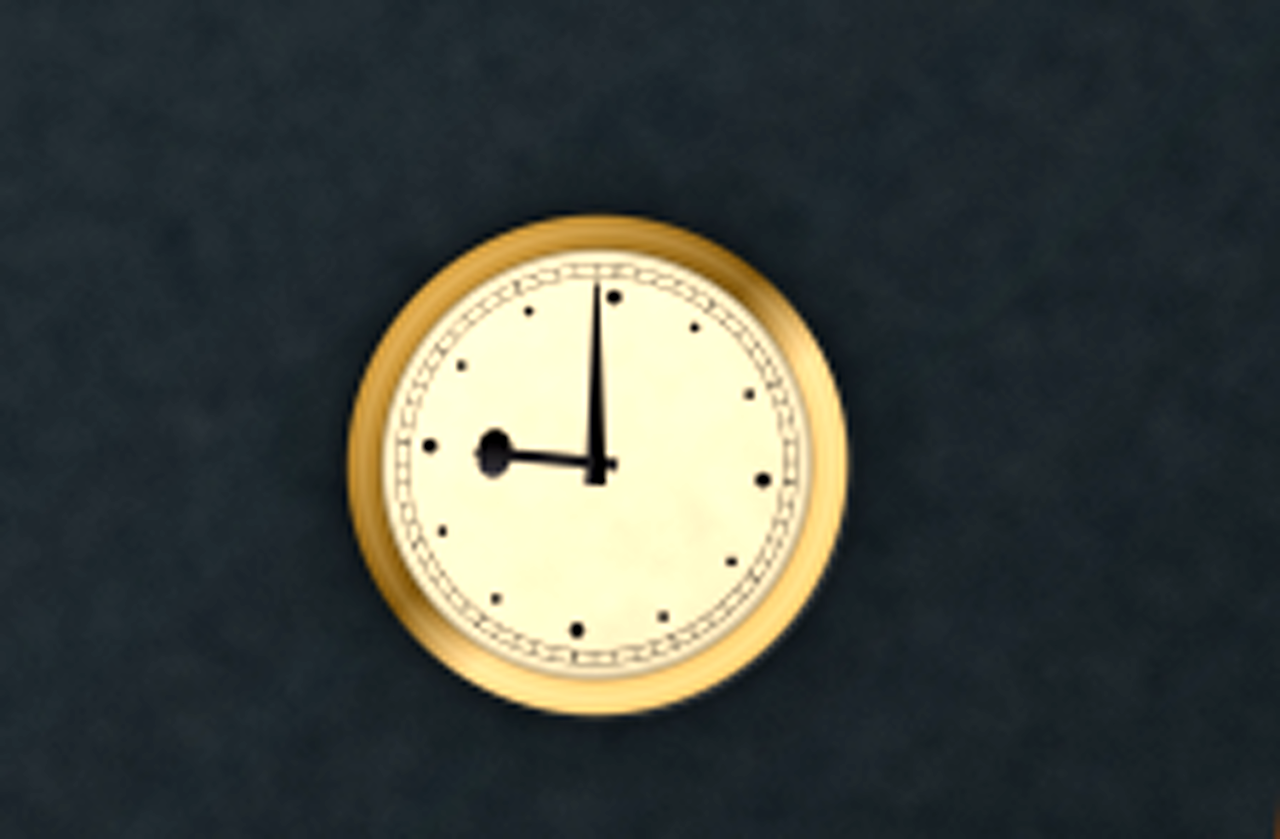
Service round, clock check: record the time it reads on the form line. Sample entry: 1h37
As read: 8h59
